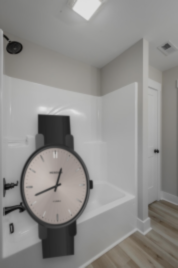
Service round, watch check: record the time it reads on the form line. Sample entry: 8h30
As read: 12h42
